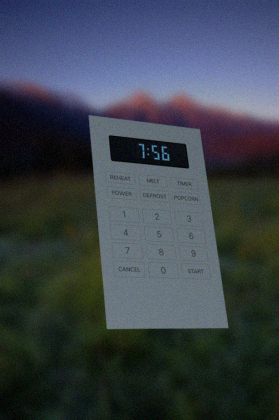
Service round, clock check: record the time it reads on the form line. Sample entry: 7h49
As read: 7h56
